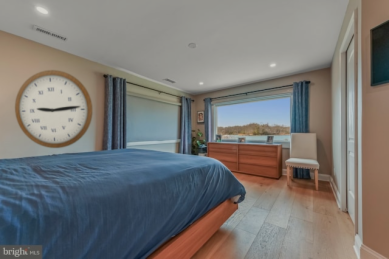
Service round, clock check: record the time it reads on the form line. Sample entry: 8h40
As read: 9h14
